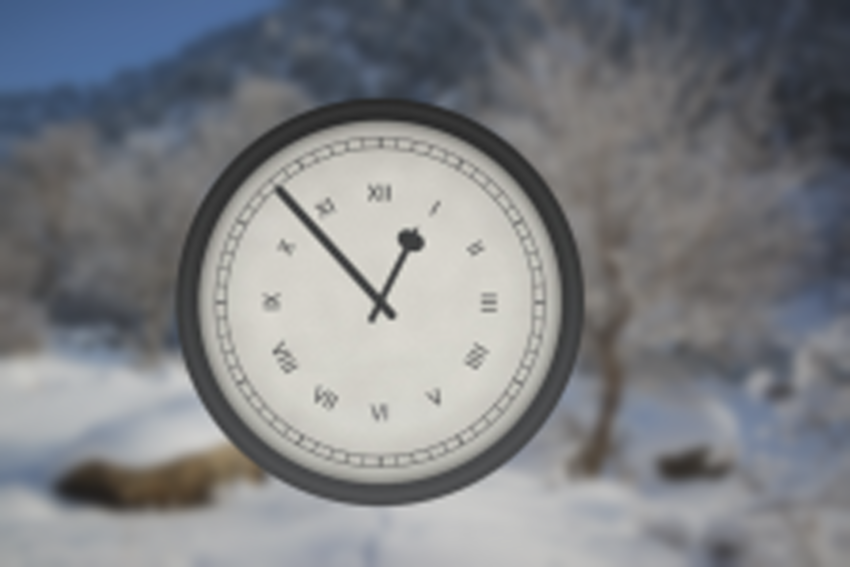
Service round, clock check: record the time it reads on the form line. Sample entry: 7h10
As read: 12h53
